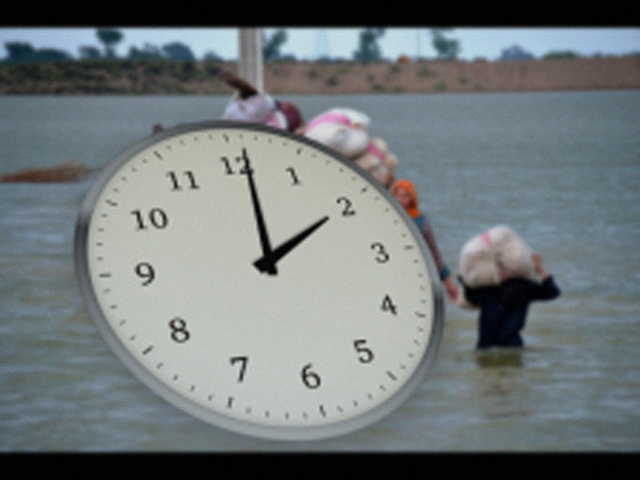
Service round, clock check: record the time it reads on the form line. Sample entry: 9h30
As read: 2h01
